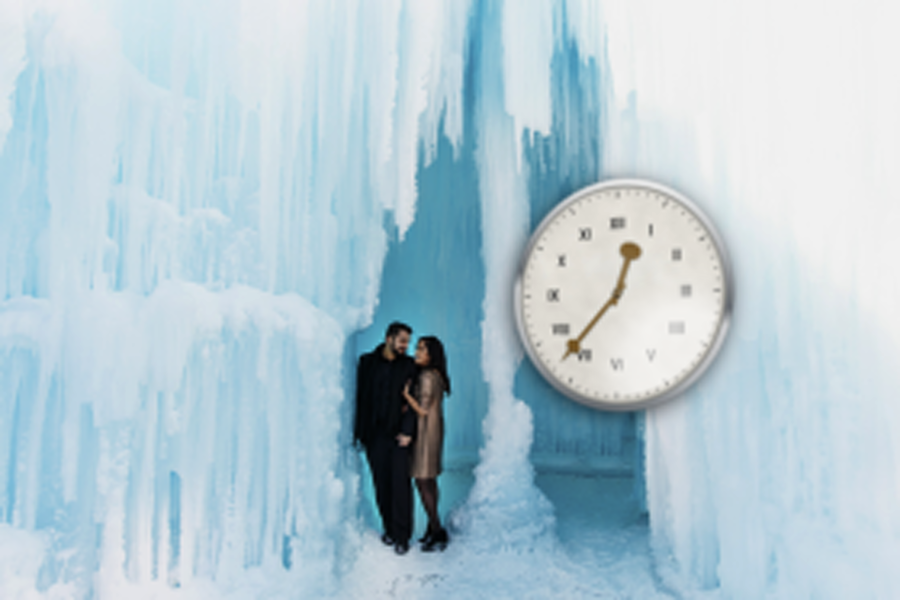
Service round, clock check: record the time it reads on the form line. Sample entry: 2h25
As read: 12h37
